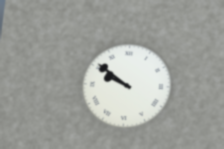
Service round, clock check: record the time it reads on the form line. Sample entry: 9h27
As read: 9h51
